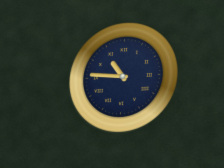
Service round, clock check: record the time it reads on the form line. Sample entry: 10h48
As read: 10h46
